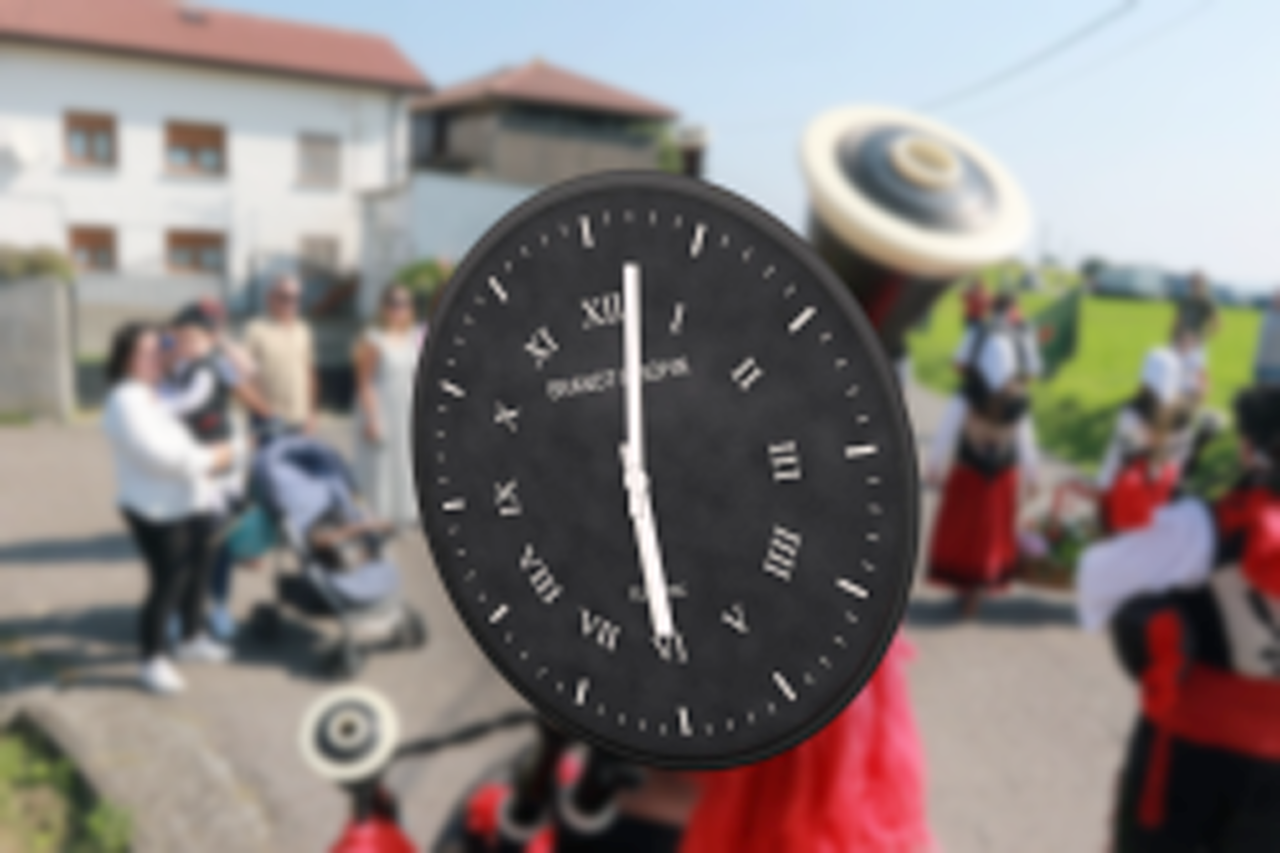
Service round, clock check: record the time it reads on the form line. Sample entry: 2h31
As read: 6h02
